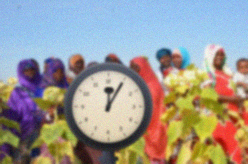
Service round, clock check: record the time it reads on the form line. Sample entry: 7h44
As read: 12h05
